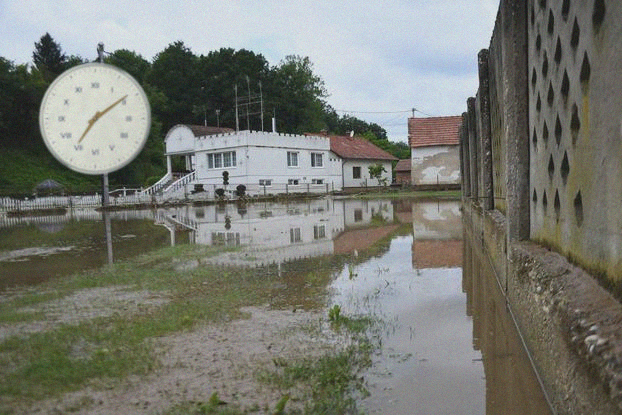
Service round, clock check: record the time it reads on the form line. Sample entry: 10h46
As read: 7h09
